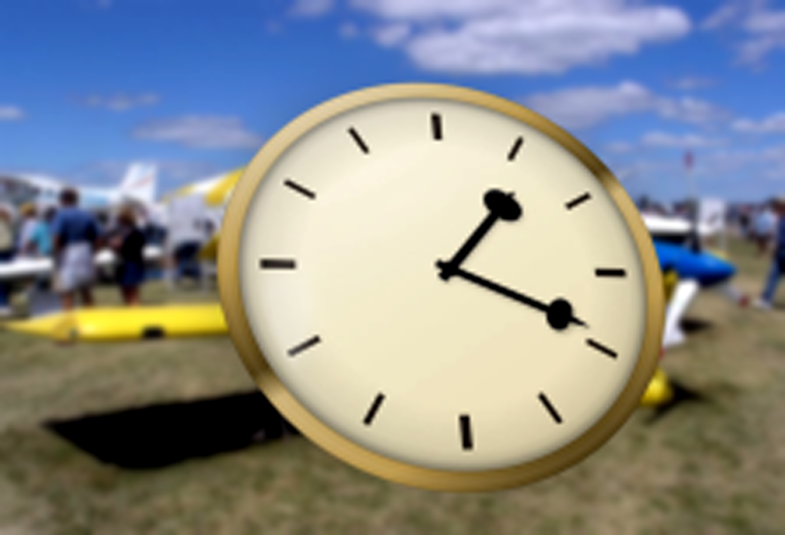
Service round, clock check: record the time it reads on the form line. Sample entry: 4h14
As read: 1h19
